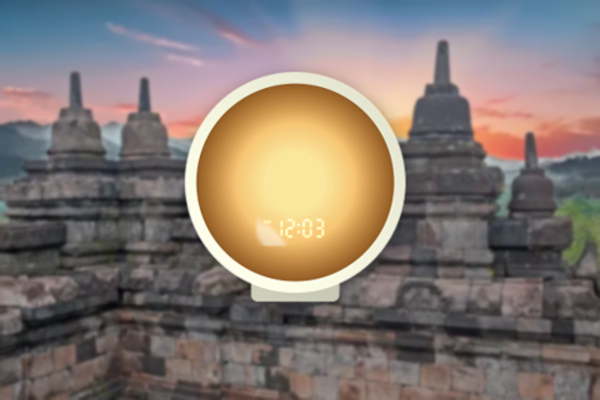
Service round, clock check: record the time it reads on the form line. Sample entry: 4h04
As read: 12h03
